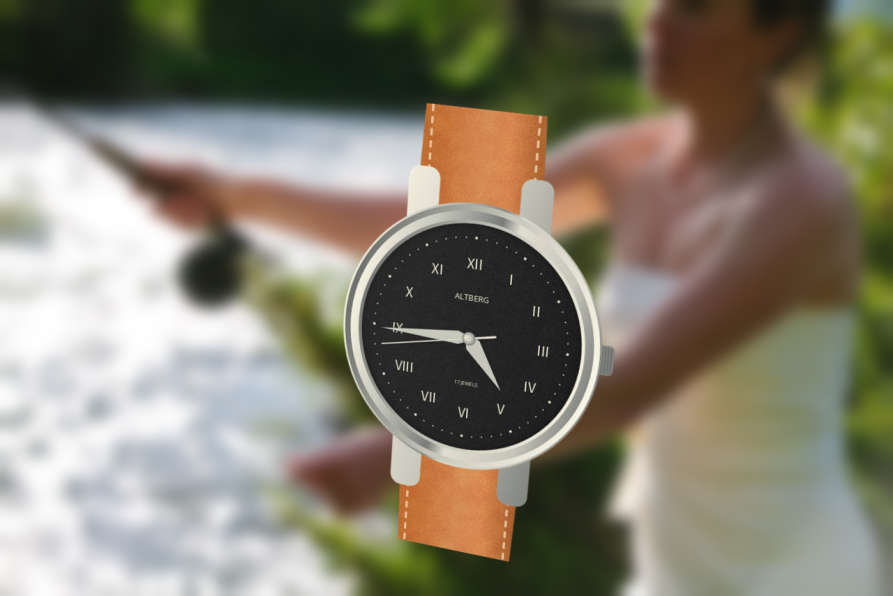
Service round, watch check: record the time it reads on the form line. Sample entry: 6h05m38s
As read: 4h44m43s
